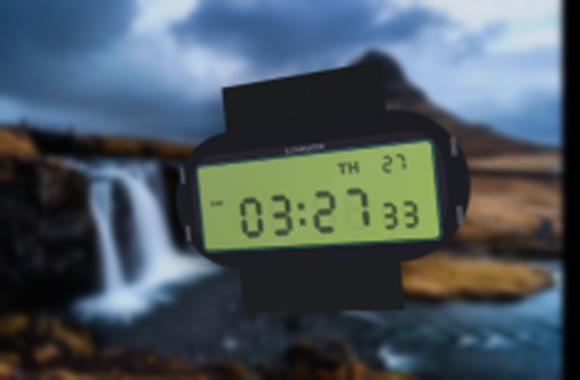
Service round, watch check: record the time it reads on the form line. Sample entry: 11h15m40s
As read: 3h27m33s
